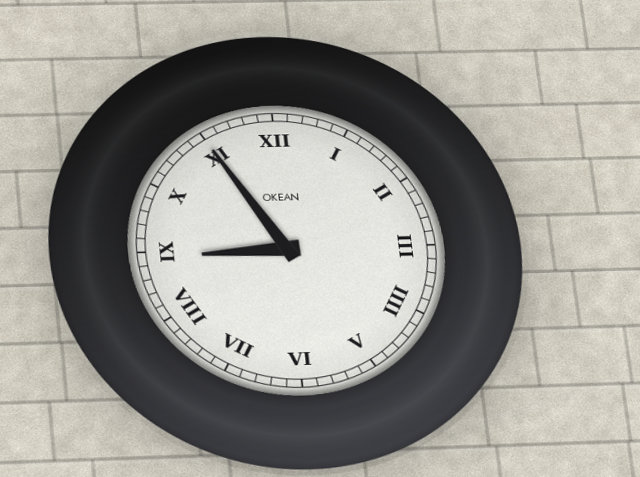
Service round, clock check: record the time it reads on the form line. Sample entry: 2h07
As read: 8h55
